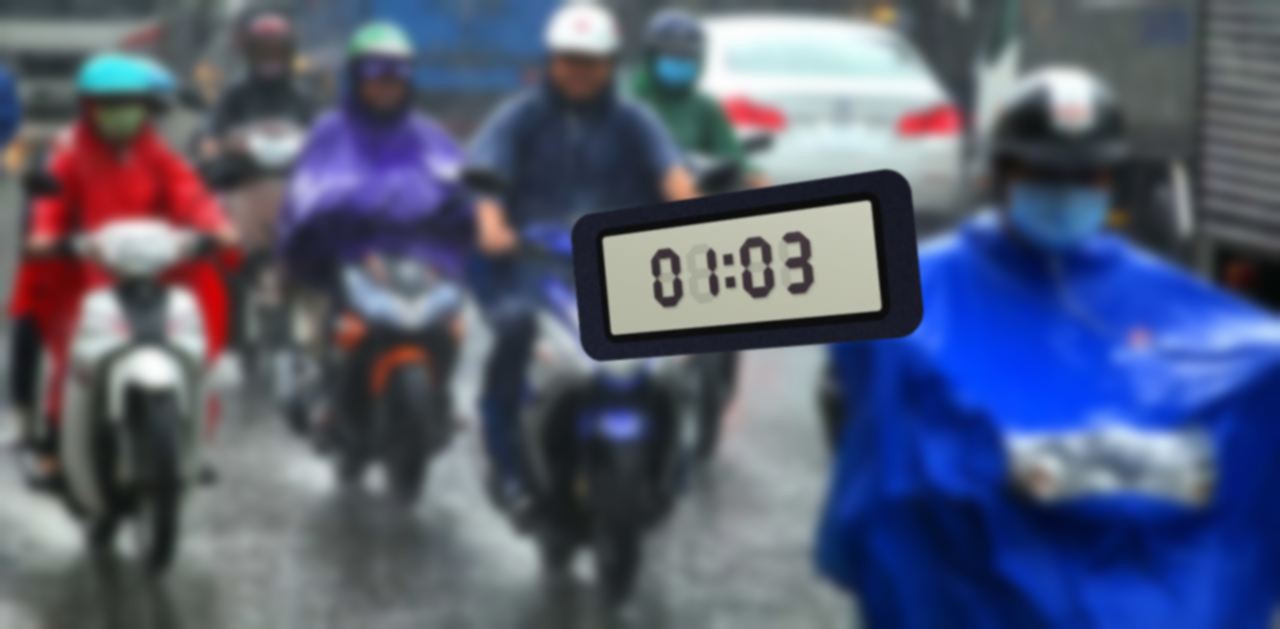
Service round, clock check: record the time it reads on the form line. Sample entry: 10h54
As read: 1h03
